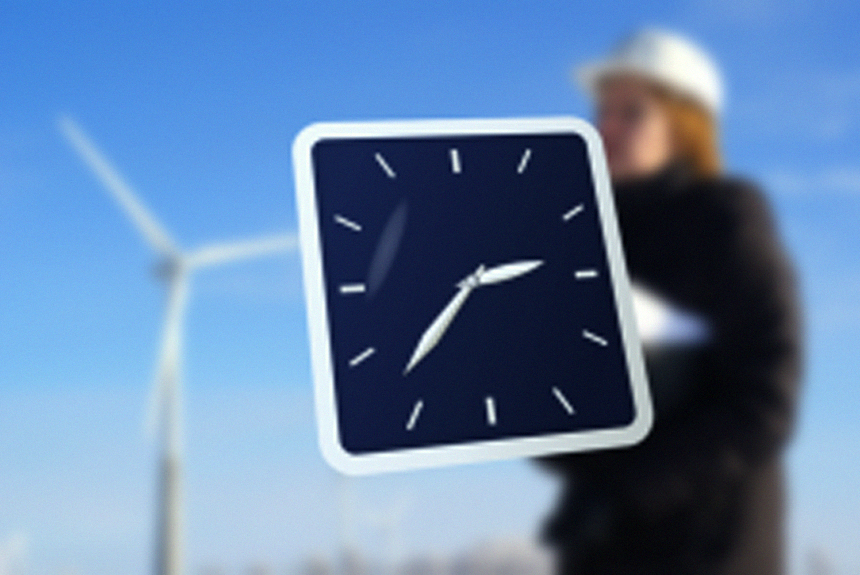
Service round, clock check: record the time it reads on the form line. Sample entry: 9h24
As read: 2h37
